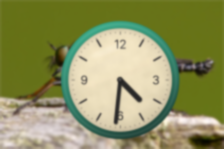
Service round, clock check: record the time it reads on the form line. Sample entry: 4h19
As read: 4h31
